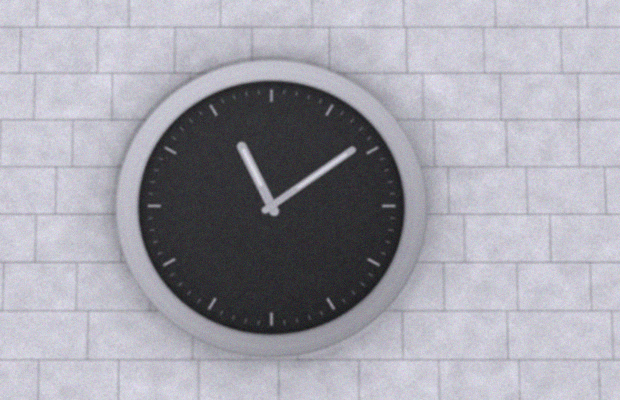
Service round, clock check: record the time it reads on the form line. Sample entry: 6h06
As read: 11h09
